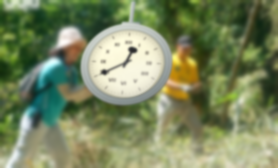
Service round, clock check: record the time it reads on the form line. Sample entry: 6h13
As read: 12h40
